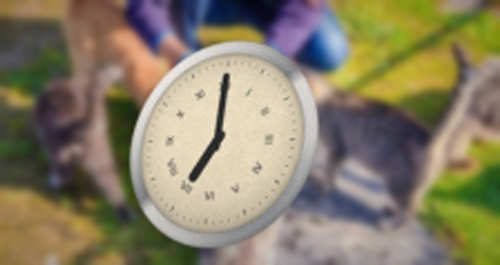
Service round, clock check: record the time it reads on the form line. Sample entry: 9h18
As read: 7h00
